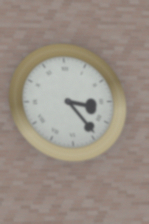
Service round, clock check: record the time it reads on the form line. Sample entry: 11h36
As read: 3h24
